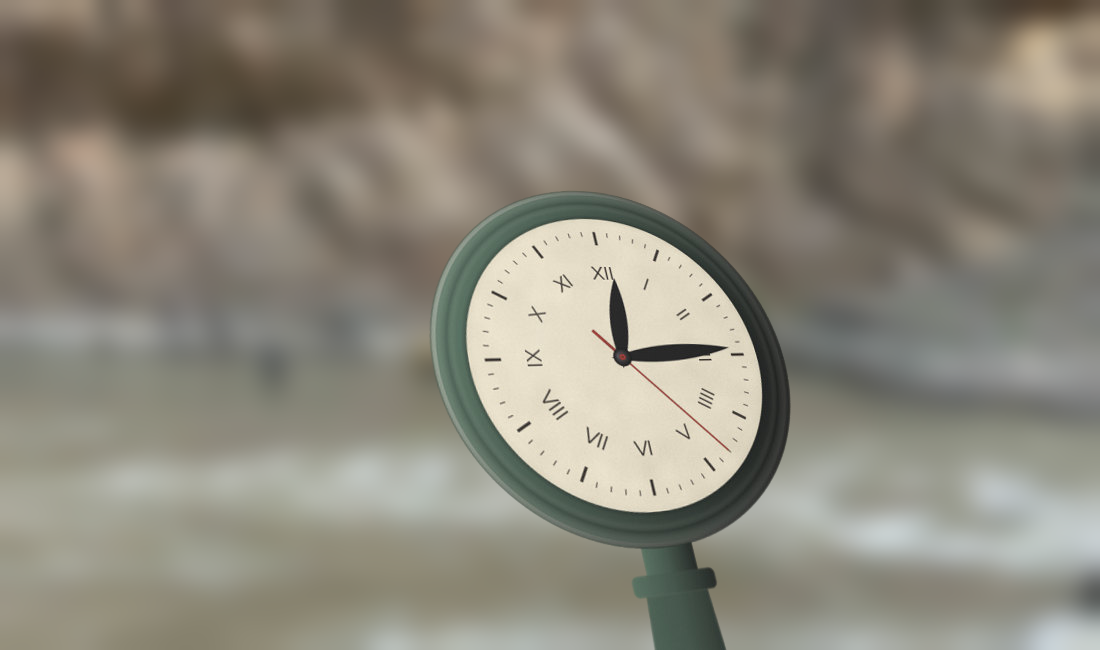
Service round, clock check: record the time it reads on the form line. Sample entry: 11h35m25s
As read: 12h14m23s
